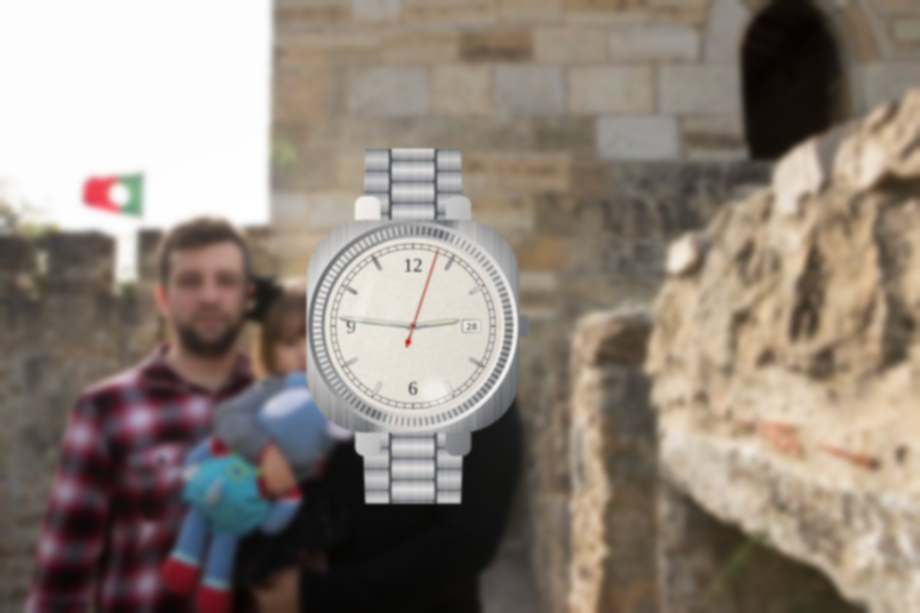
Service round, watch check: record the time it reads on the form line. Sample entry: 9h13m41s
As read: 2h46m03s
